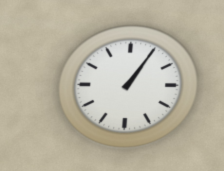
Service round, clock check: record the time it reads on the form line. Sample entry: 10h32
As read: 1h05
